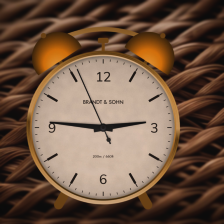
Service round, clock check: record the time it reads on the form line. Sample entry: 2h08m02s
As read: 2h45m56s
